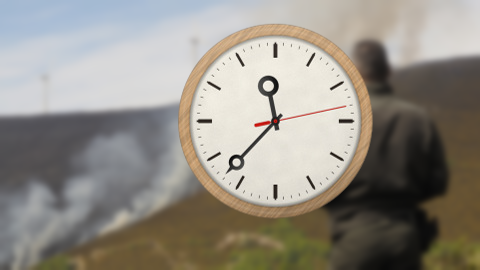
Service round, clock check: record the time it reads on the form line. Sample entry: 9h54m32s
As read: 11h37m13s
